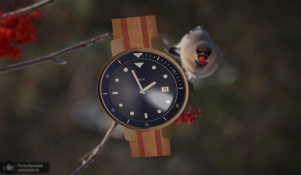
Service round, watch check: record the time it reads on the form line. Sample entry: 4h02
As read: 1h57
